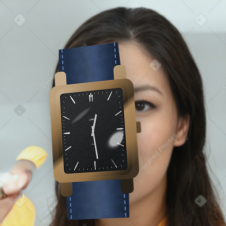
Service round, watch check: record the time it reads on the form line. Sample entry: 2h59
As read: 12h29
